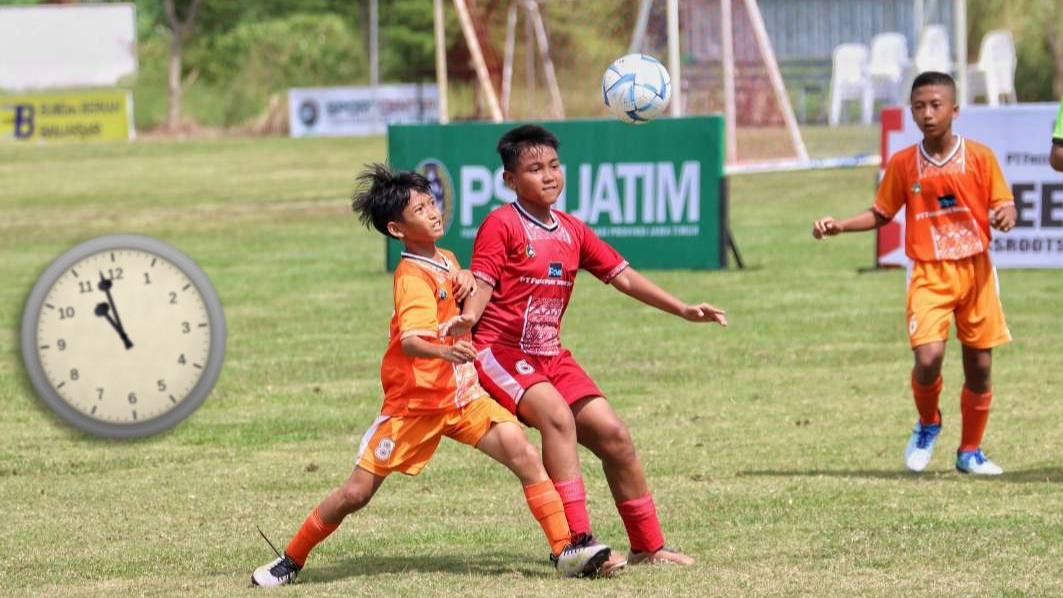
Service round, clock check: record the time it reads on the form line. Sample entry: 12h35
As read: 10h58
